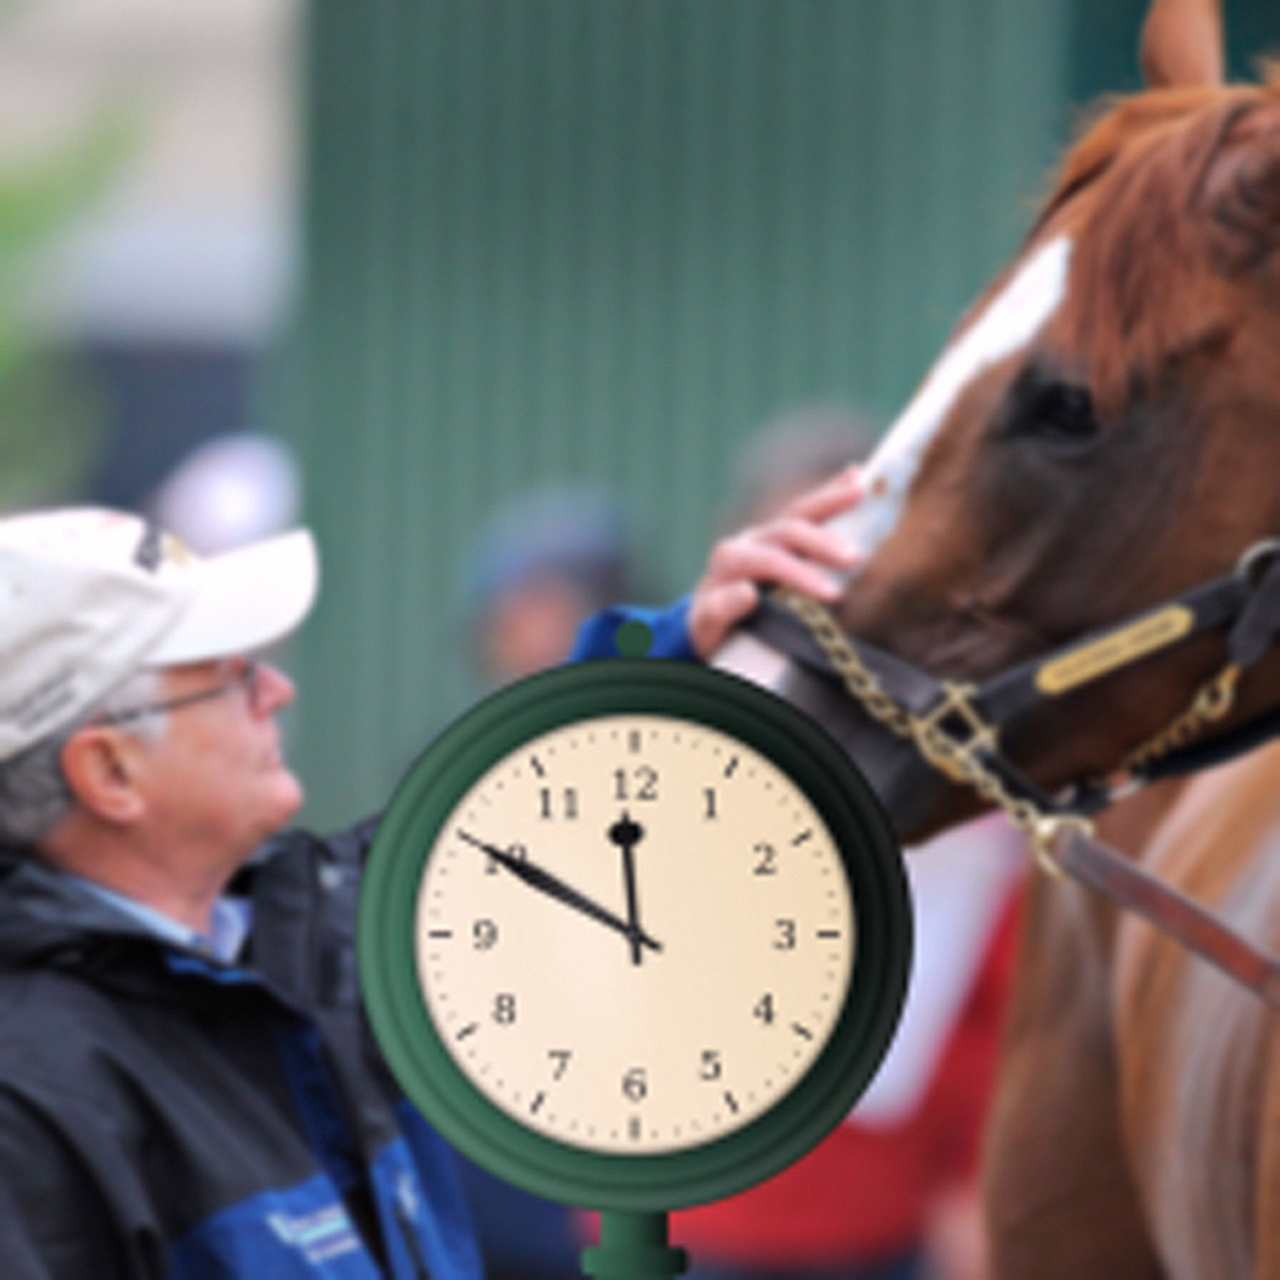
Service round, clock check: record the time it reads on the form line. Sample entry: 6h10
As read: 11h50
